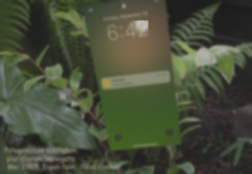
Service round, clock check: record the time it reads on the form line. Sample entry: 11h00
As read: 6h42
